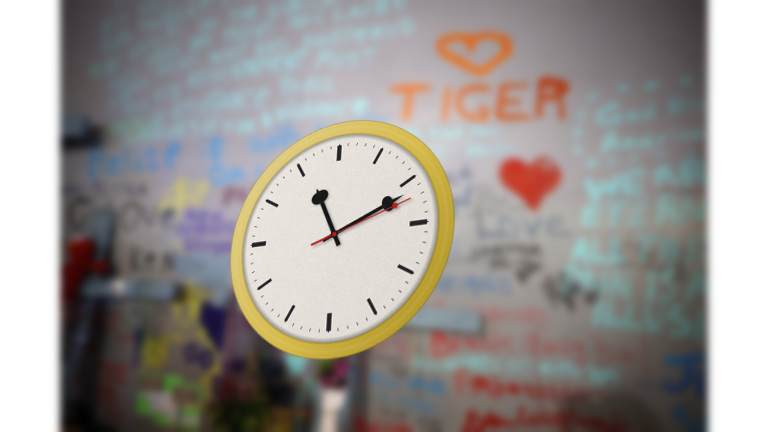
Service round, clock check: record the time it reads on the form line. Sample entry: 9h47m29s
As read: 11h11m12s
